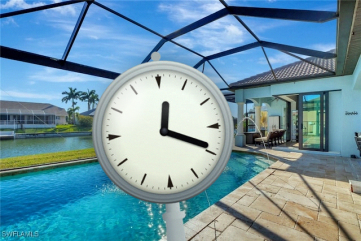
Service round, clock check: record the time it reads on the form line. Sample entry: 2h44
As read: 12h19
